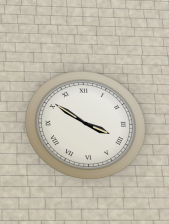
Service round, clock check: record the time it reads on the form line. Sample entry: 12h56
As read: 3h51
